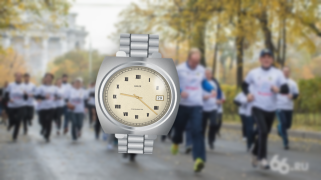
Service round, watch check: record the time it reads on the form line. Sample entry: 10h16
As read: 9h22
